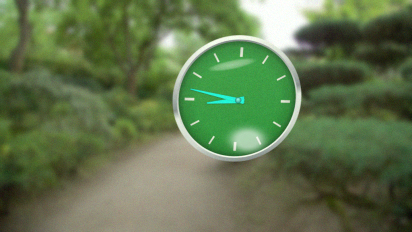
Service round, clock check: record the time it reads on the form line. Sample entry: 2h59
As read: 8h47
